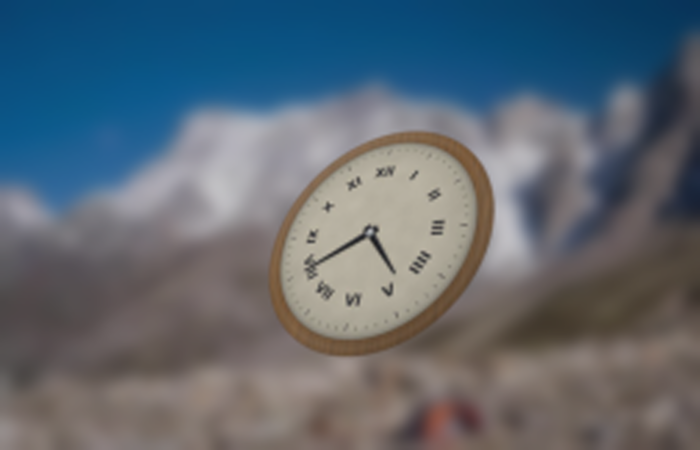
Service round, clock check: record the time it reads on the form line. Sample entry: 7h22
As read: 4h40
